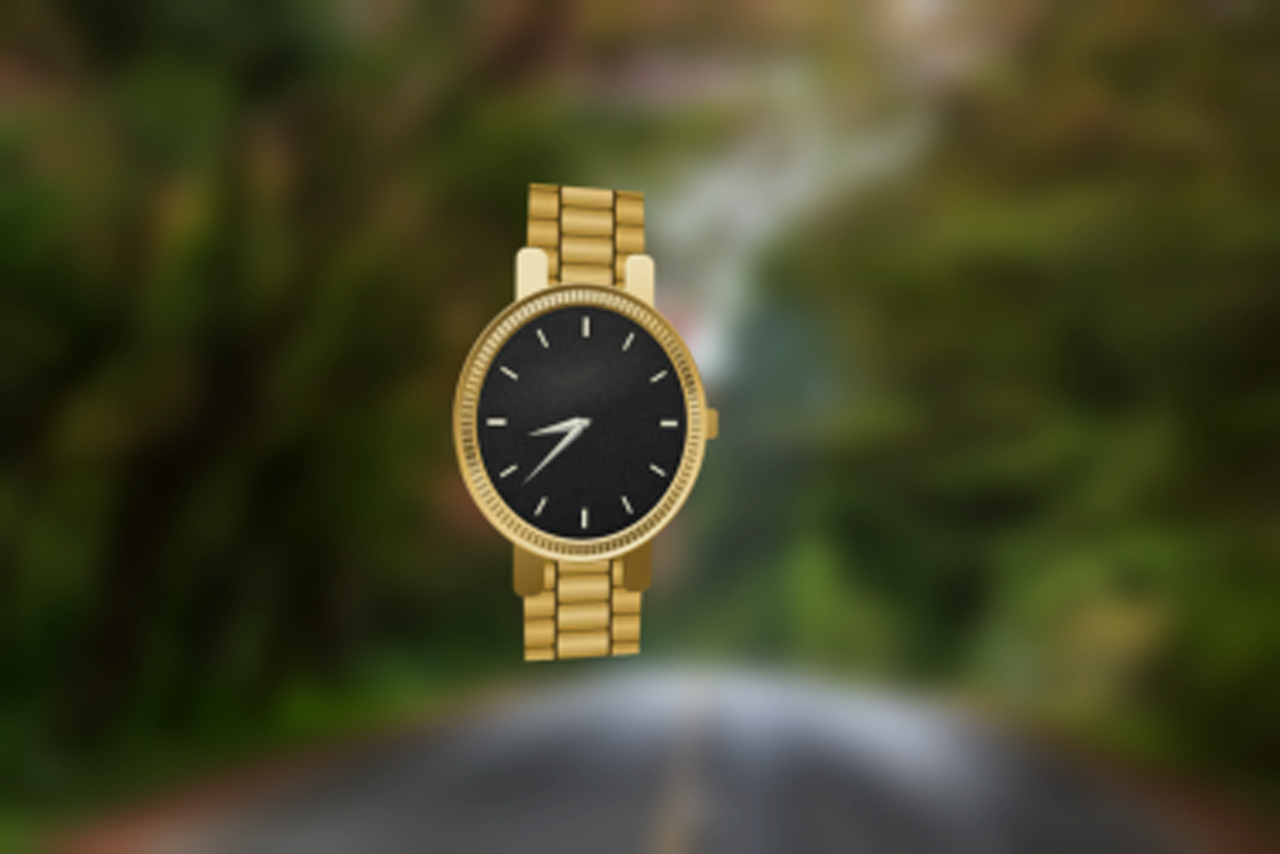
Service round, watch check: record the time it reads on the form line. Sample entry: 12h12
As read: 8h38
